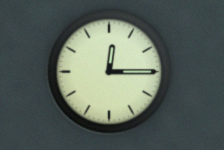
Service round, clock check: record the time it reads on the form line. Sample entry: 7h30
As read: 12h15
